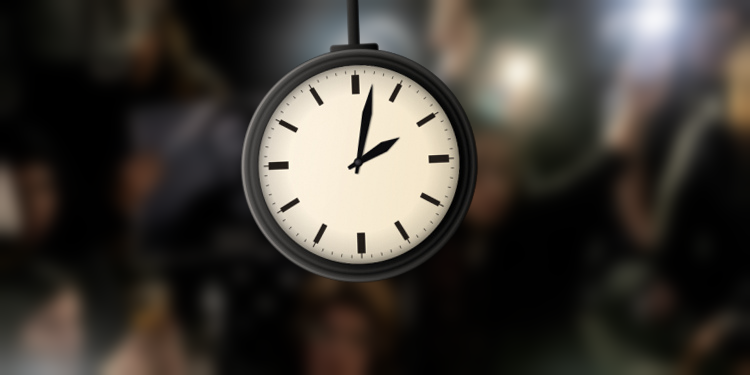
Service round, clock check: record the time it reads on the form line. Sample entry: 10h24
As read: 2h02
